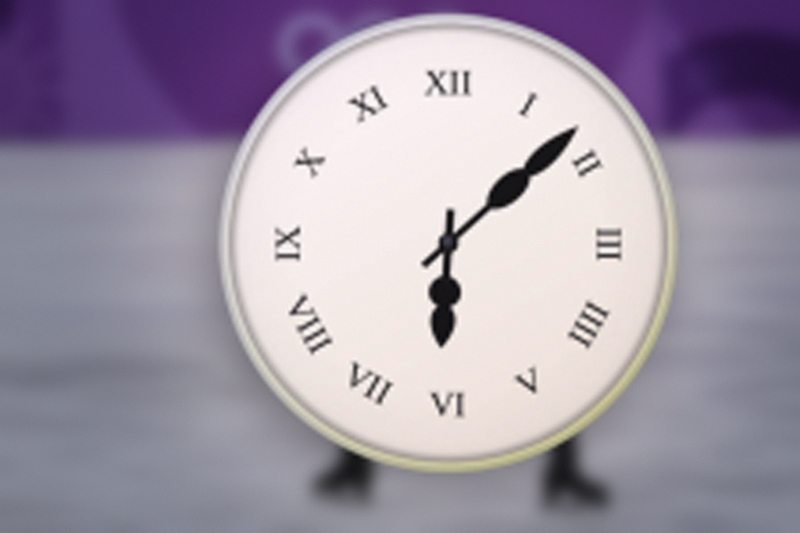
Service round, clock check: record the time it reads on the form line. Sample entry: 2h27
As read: 6h08
